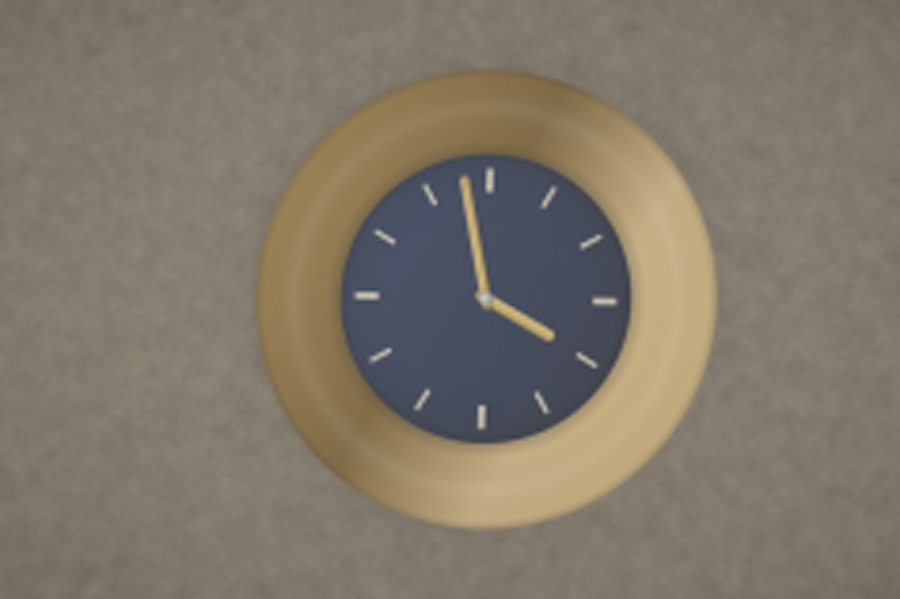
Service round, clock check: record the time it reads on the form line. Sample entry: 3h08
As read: 3h58
